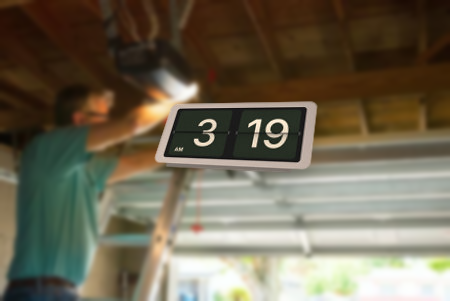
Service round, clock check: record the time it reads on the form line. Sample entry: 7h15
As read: 3h19
